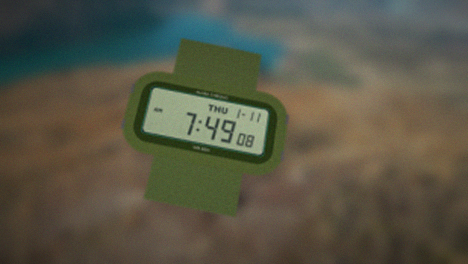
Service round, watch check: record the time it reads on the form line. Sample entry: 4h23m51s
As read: 7h49m08s
